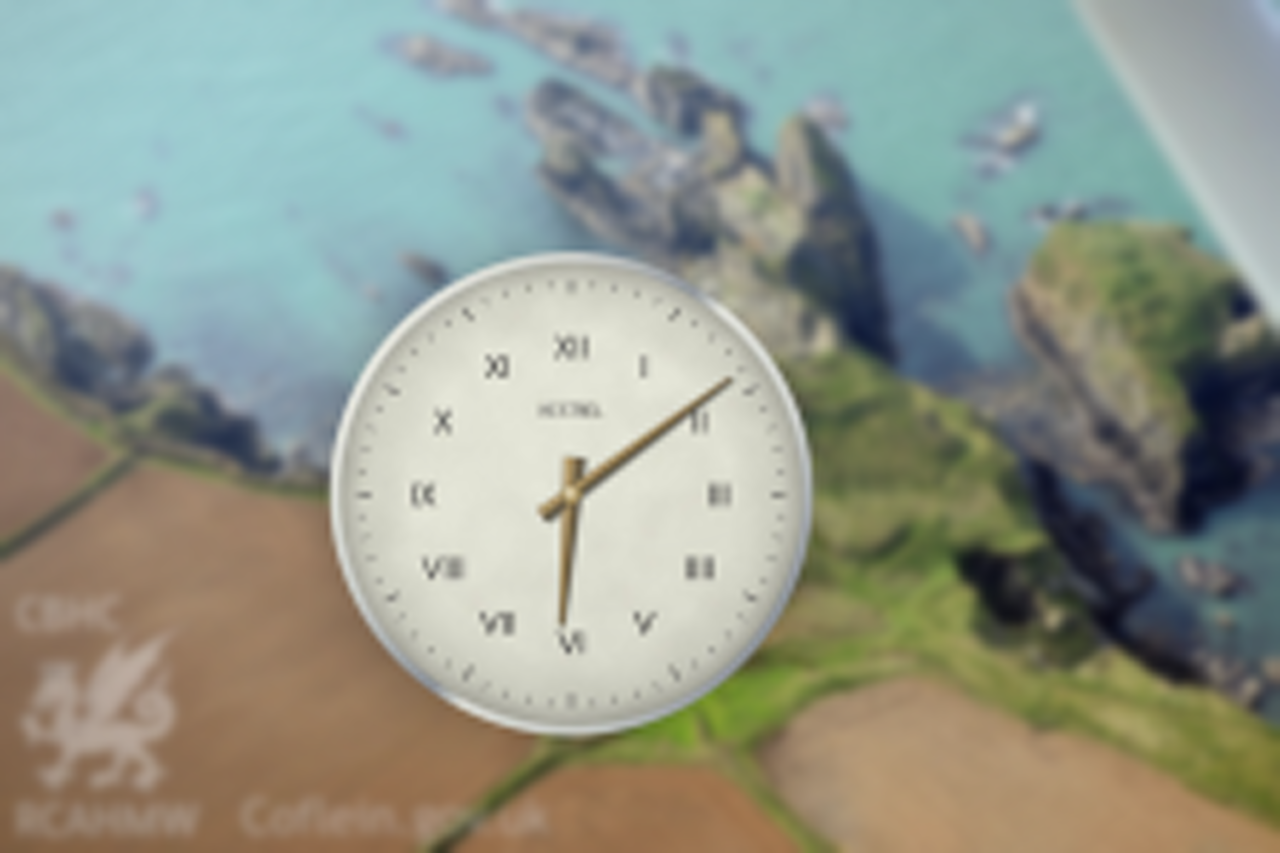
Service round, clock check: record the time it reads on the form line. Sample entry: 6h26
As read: 6h09
